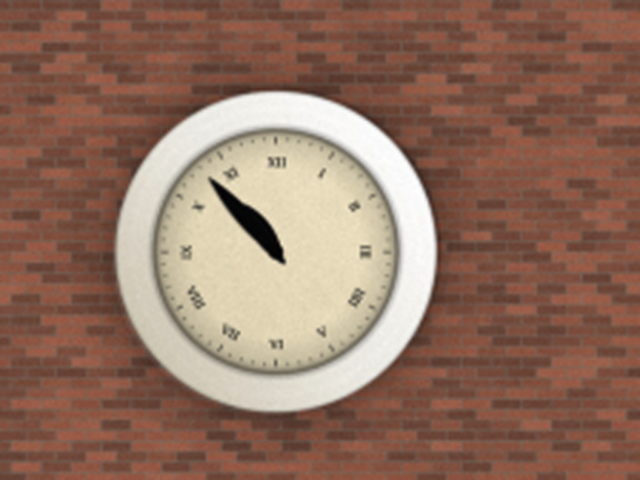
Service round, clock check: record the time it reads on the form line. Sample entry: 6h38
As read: 10h53
